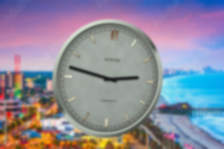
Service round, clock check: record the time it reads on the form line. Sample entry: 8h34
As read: 2h47
